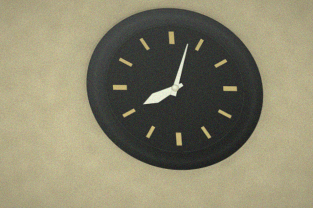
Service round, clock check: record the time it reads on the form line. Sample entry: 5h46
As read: 8h03
